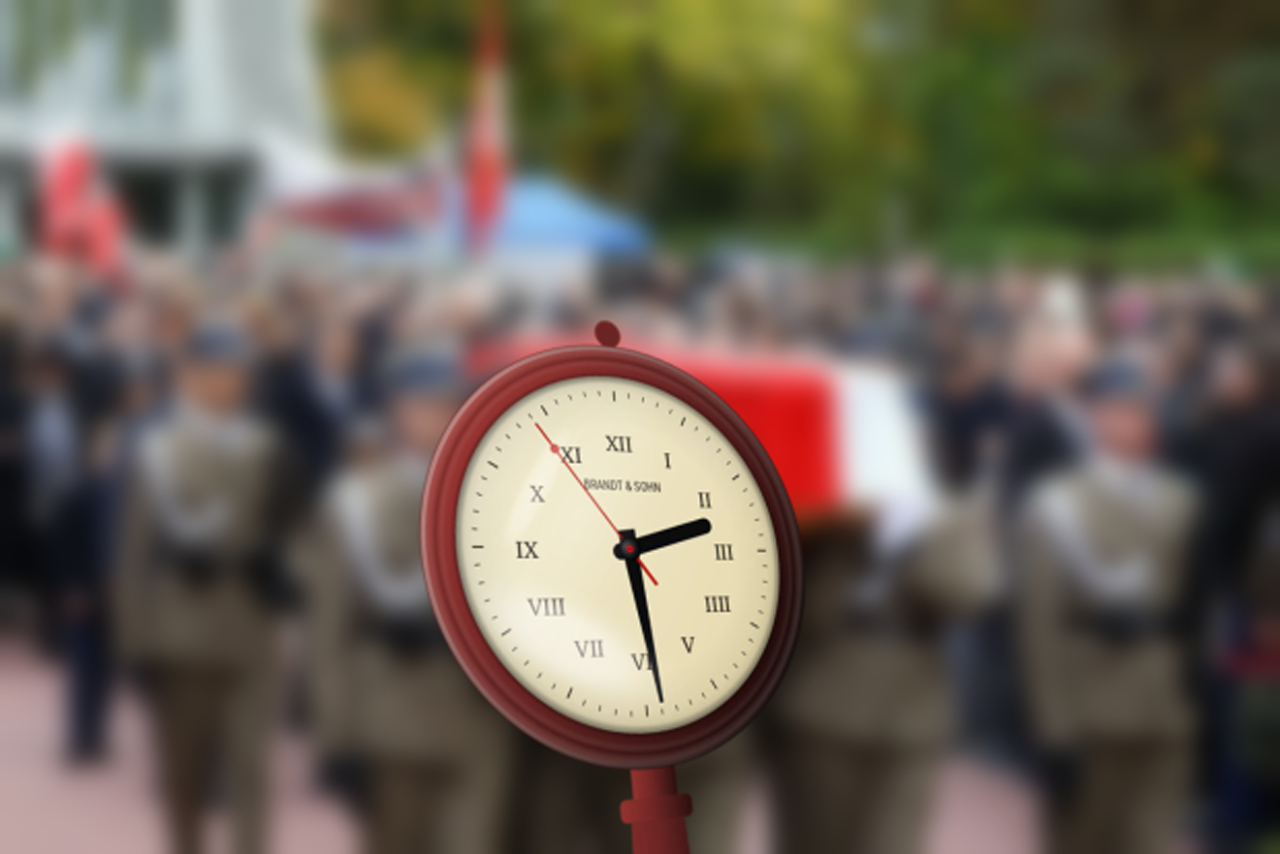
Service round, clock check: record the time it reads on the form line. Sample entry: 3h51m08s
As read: 2h28m54s
